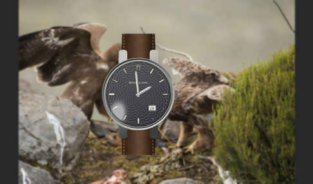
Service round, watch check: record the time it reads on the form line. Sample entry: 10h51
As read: 1h59
